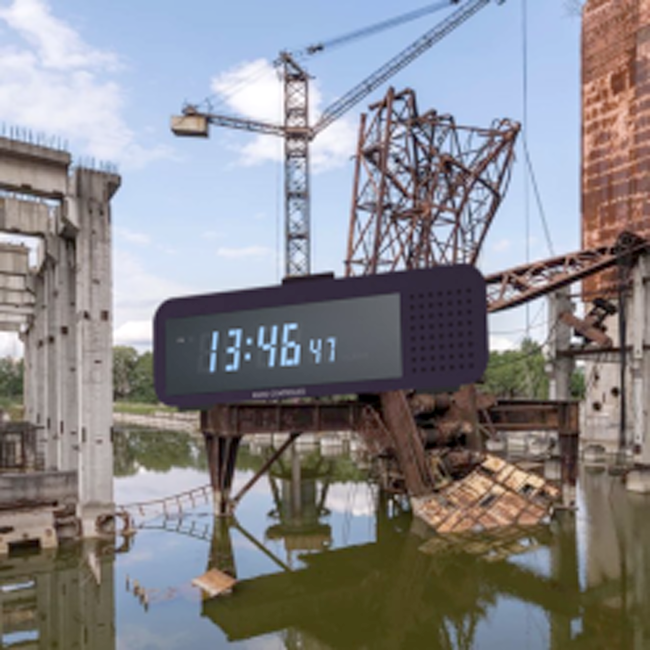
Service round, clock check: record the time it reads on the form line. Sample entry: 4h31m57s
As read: 13h46m47s
